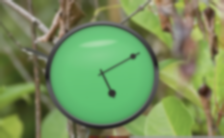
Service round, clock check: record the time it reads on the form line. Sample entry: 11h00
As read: 5h10
